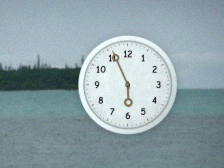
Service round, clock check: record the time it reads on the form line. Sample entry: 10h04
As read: 5h56
